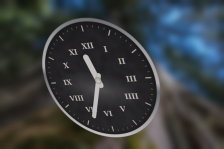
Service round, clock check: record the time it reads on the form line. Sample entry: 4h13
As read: 11h34
